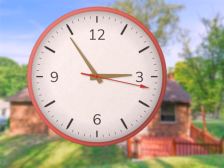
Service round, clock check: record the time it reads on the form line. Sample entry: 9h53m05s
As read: 2h54m17s
